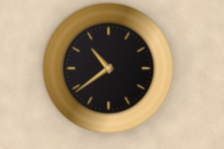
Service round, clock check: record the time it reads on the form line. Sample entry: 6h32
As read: 10h39
